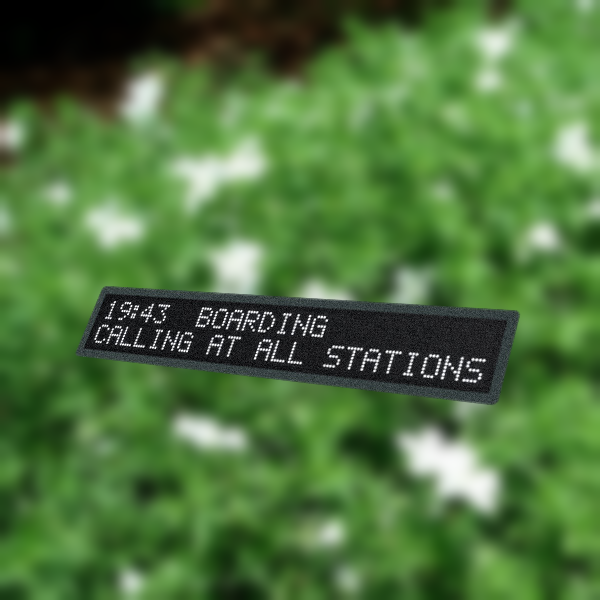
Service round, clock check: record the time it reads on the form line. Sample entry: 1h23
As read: 19h43
